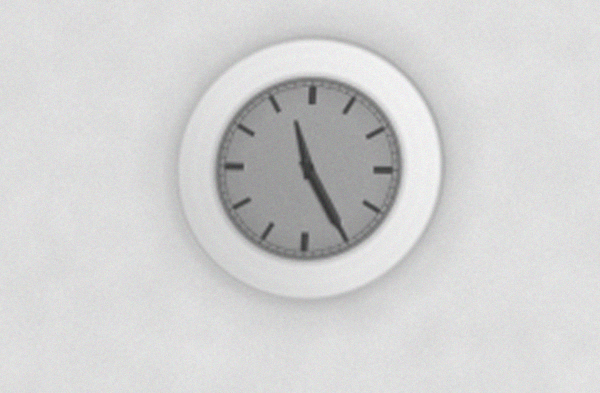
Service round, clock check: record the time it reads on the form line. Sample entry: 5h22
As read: 11h25
